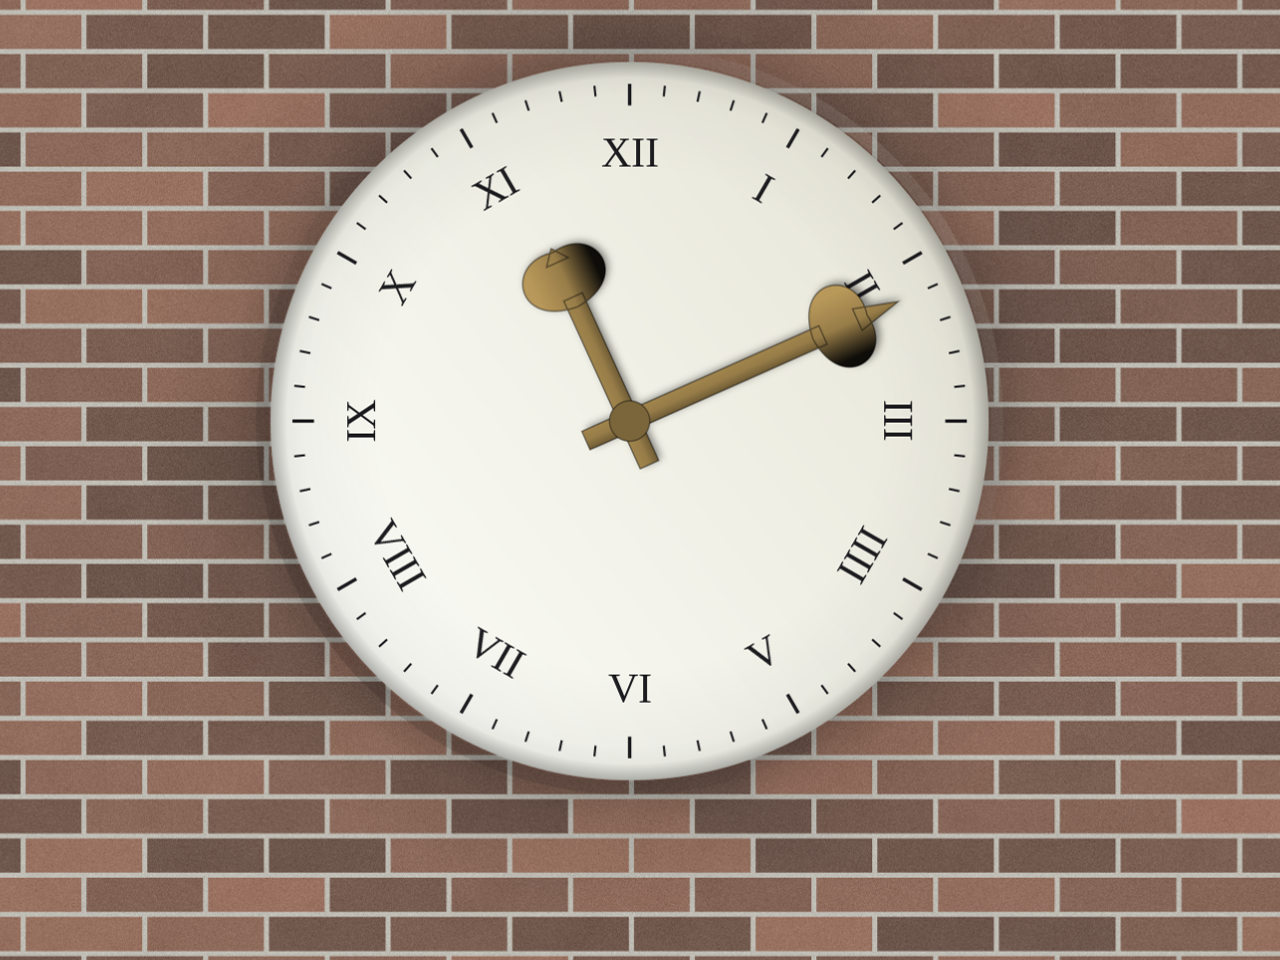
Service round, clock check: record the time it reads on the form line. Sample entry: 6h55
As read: 11h11
